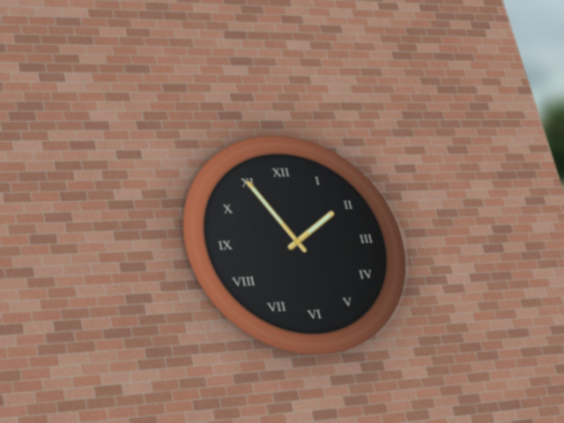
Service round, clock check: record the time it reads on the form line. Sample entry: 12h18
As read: 1h55
